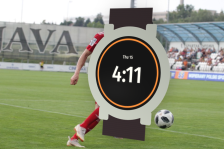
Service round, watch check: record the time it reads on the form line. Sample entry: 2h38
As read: 4h11
